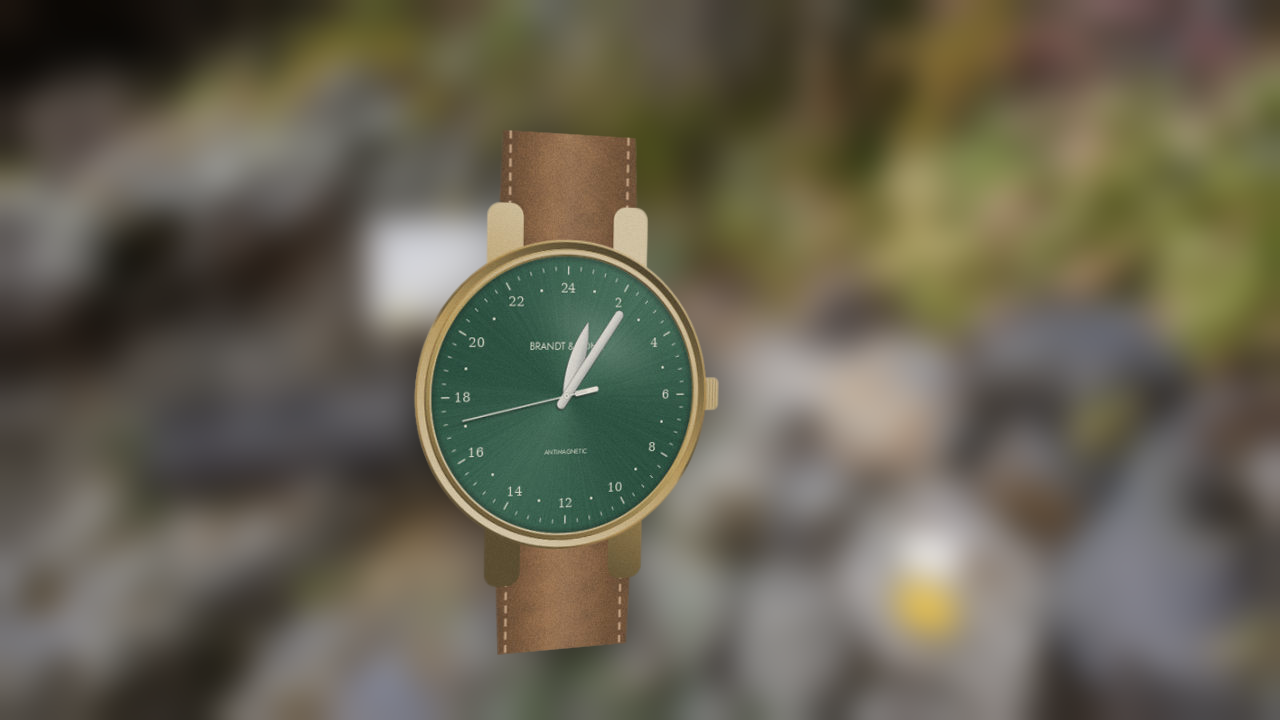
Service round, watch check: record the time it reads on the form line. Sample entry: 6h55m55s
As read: 1h05m43s
